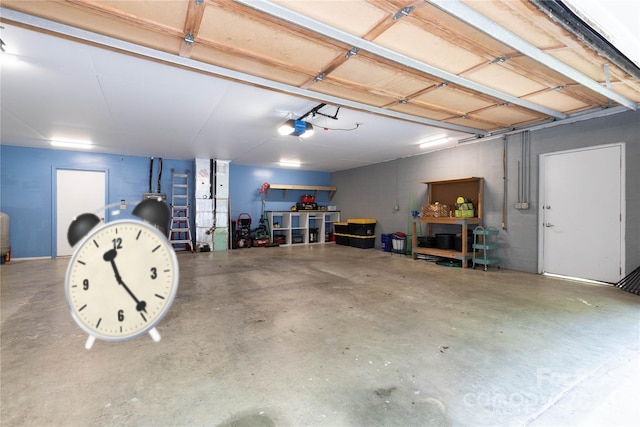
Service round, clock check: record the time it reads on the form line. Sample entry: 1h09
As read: 11h24
